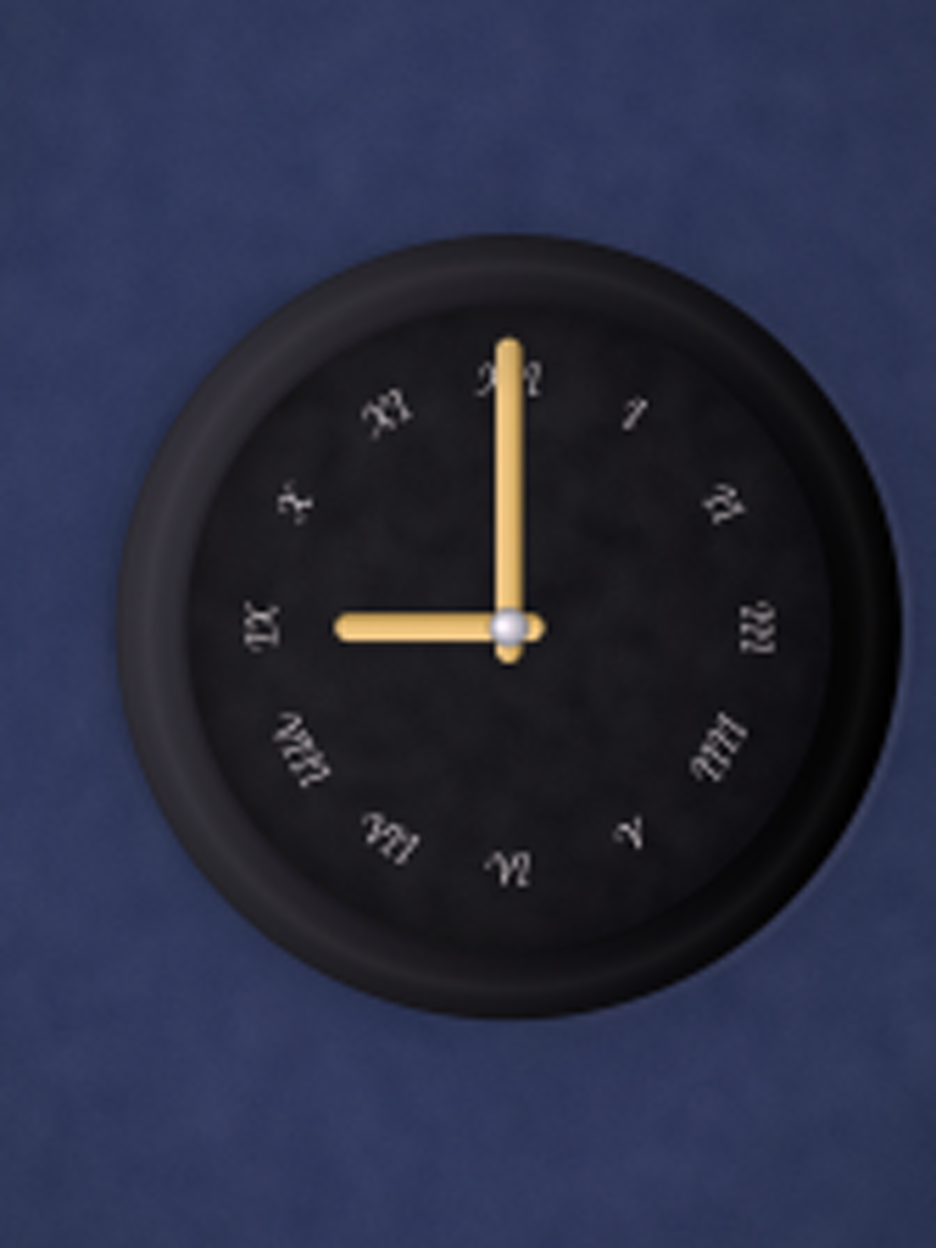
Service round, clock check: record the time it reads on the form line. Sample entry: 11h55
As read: 9h00
